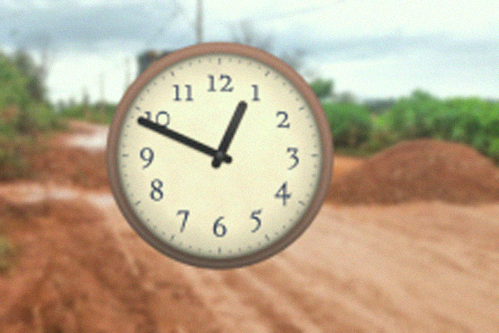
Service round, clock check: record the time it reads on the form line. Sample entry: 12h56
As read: 12h49
